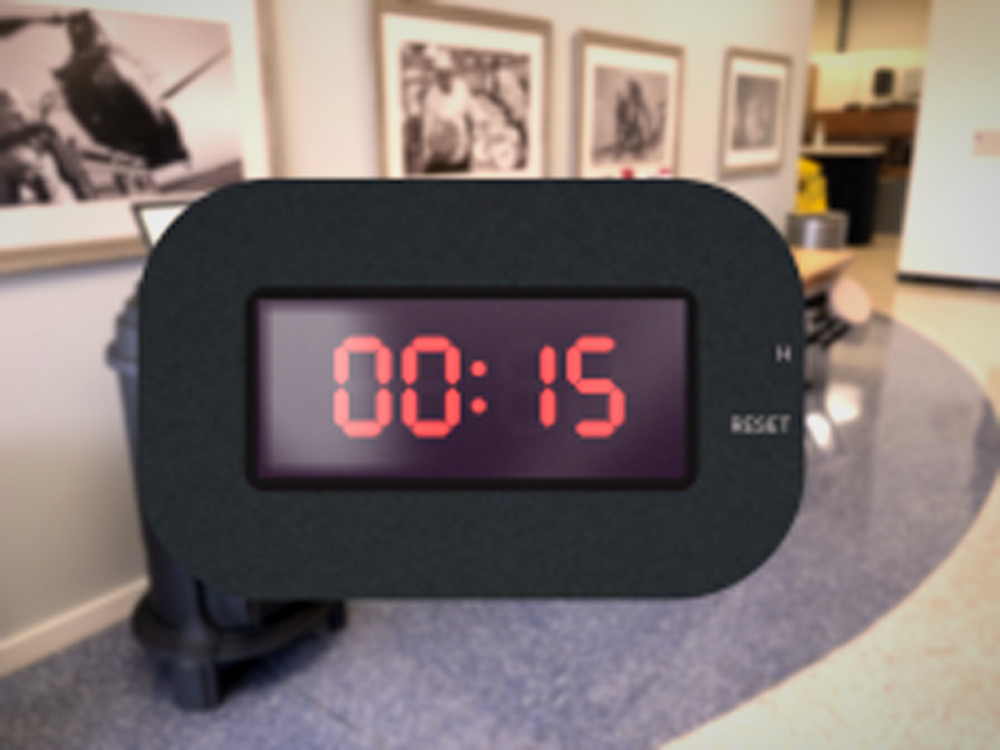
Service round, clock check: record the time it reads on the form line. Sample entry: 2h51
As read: 0h15
